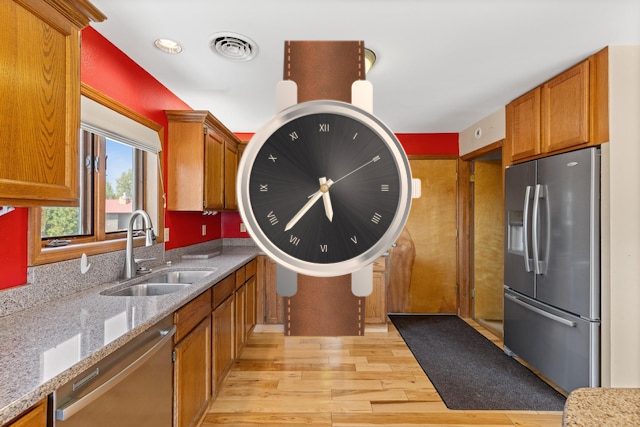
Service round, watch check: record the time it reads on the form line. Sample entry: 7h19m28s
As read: 5h37m10s
